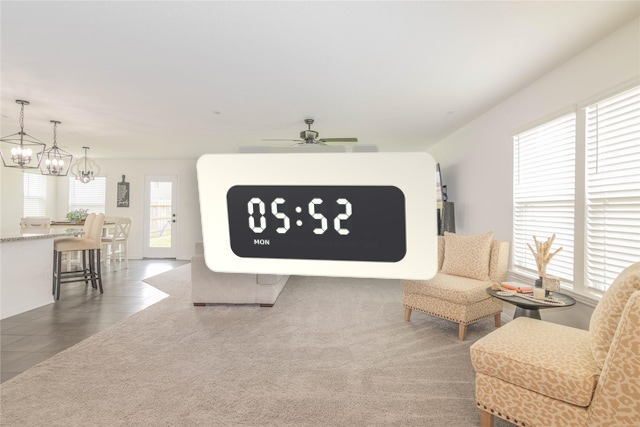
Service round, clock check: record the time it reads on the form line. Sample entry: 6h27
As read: 5h52
